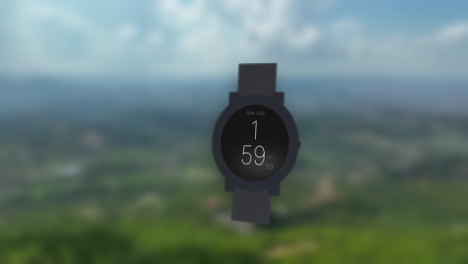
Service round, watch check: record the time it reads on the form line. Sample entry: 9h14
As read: 1h59
